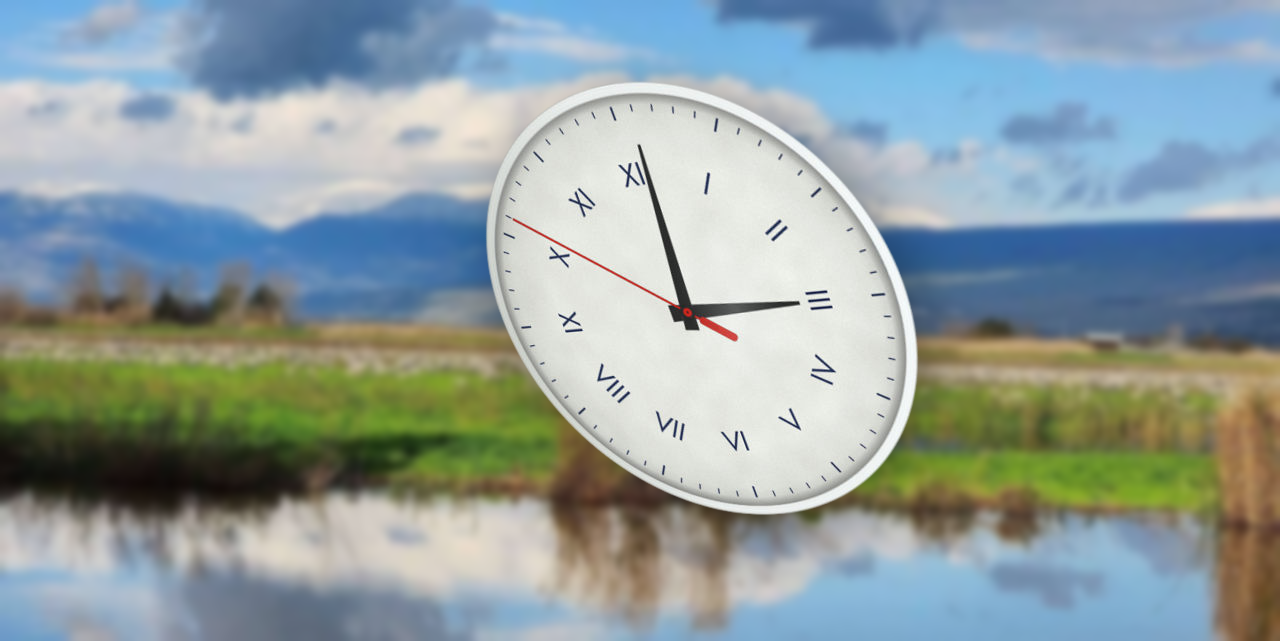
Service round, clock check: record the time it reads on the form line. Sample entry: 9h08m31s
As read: 3h00m51s
